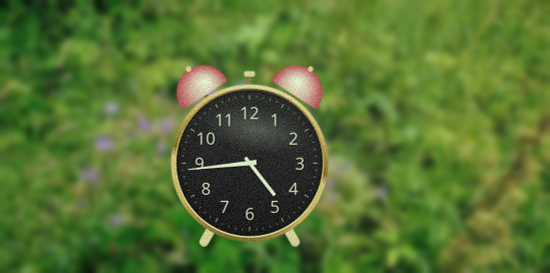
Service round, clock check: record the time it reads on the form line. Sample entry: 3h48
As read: 4h44
